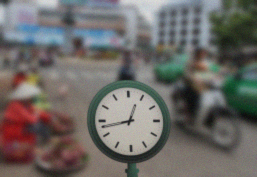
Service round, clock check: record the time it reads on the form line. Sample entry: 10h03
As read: 12h43
